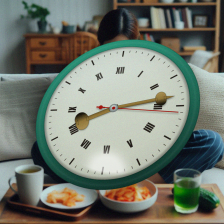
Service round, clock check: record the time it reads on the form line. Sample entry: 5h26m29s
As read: 8h13m16s
